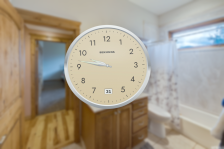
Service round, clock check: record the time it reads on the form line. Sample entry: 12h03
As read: 9h47
